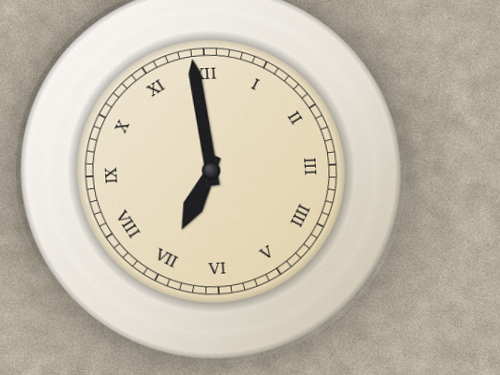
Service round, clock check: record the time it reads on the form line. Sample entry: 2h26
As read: 6h59
